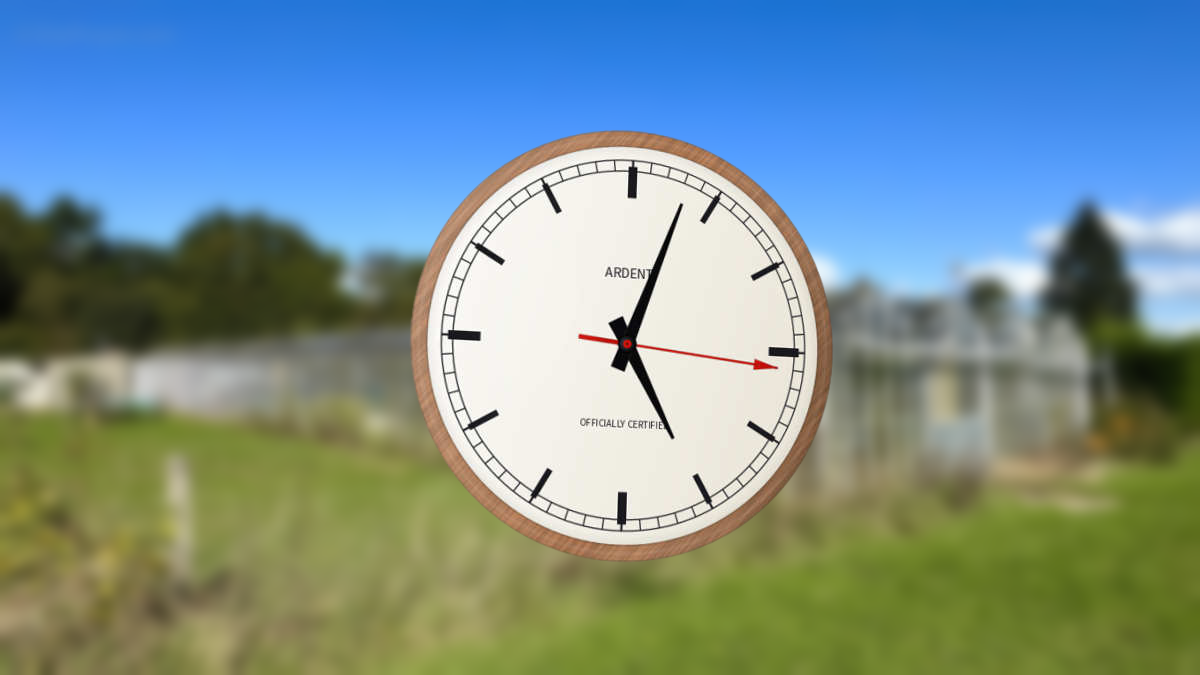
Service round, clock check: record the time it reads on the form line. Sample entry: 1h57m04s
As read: 5h03m16s
